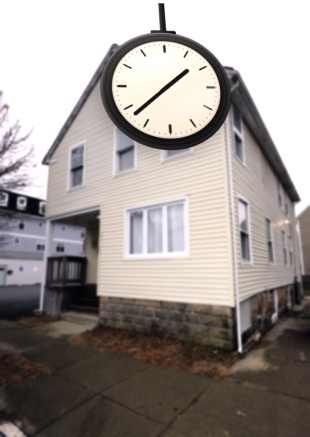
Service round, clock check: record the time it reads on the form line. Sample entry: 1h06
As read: 1h38
